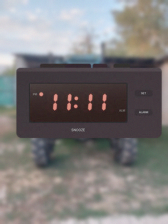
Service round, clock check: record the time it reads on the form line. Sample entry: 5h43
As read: 11h11
